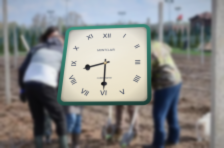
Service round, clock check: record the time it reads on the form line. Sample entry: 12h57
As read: 8h30
